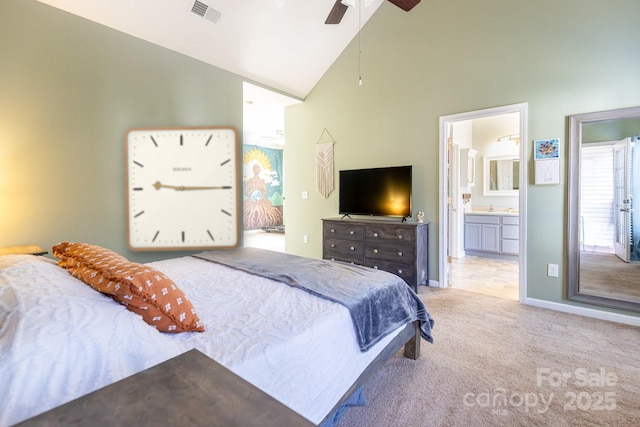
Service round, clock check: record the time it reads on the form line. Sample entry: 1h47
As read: 9h15
